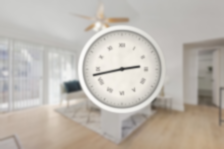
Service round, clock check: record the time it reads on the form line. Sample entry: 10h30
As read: 2h43
